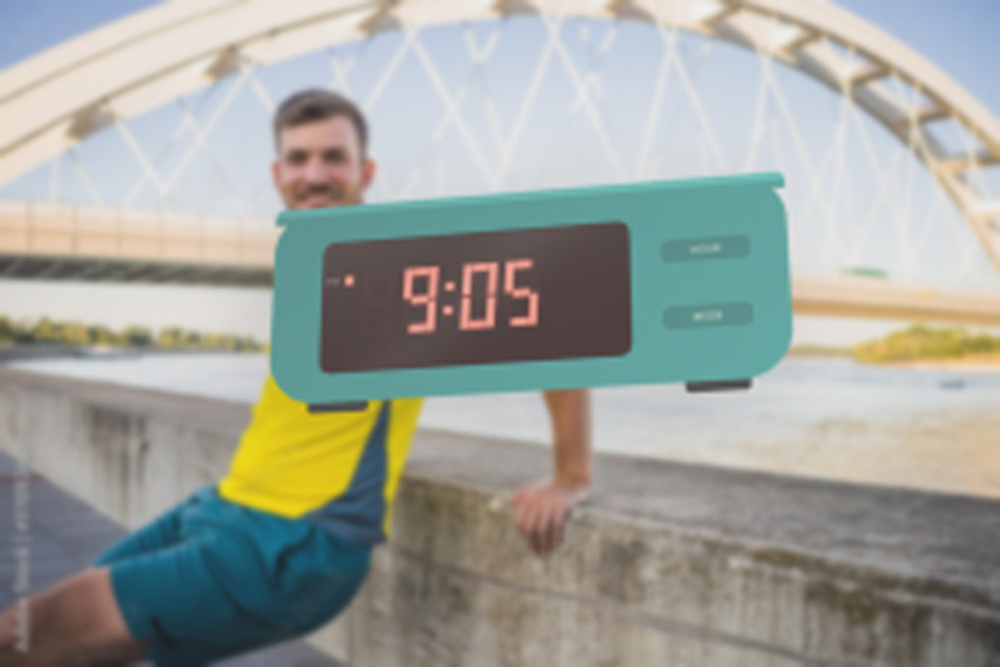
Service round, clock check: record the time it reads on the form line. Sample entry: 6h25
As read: 9h05
